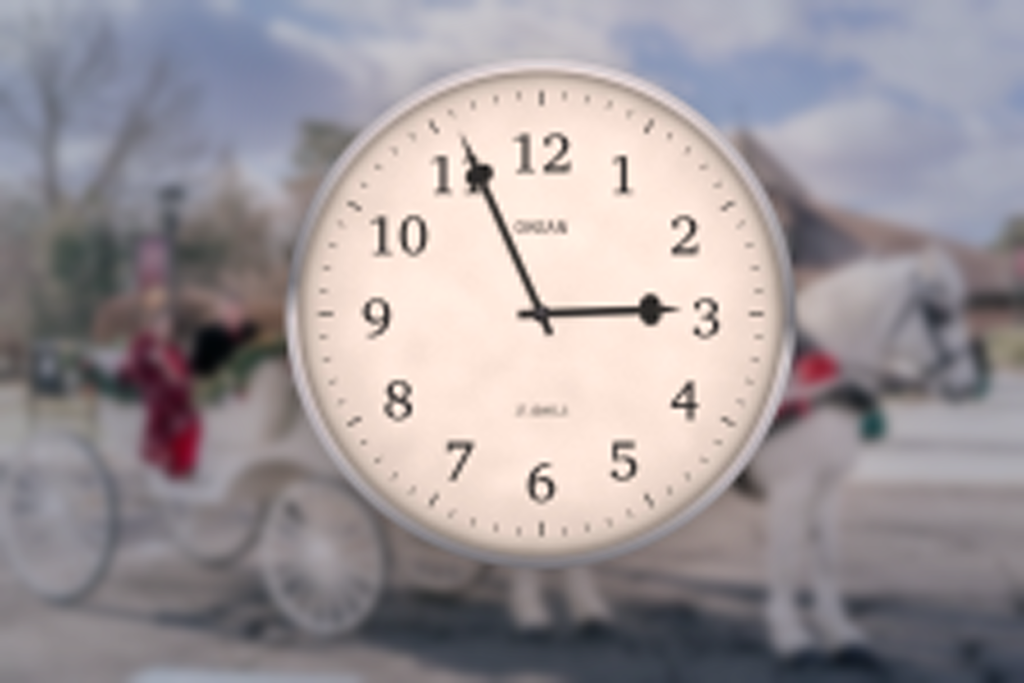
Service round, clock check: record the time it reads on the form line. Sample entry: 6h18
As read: 2h56
